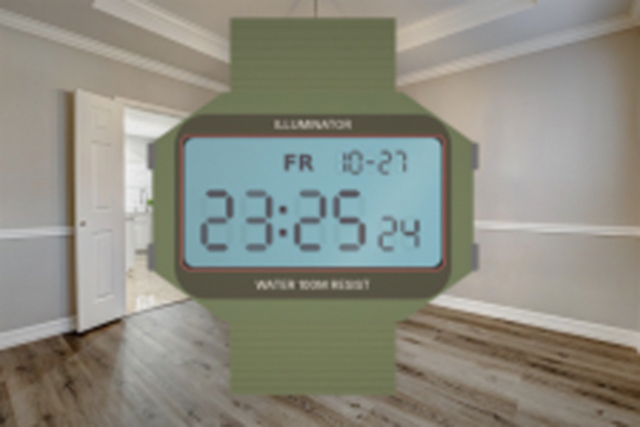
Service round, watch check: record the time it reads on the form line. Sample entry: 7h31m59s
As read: 23h25m24s
